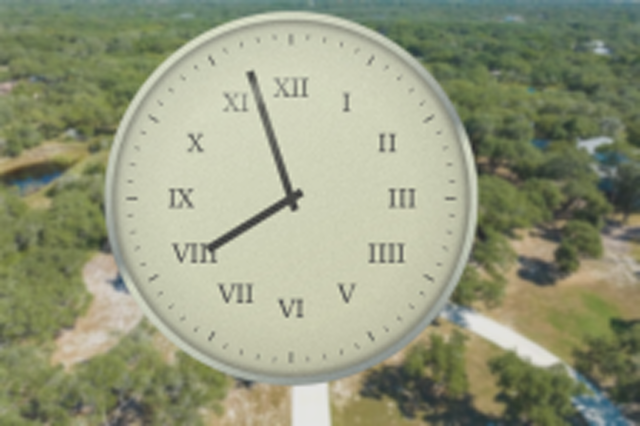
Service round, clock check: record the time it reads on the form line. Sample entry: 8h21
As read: 7h57
